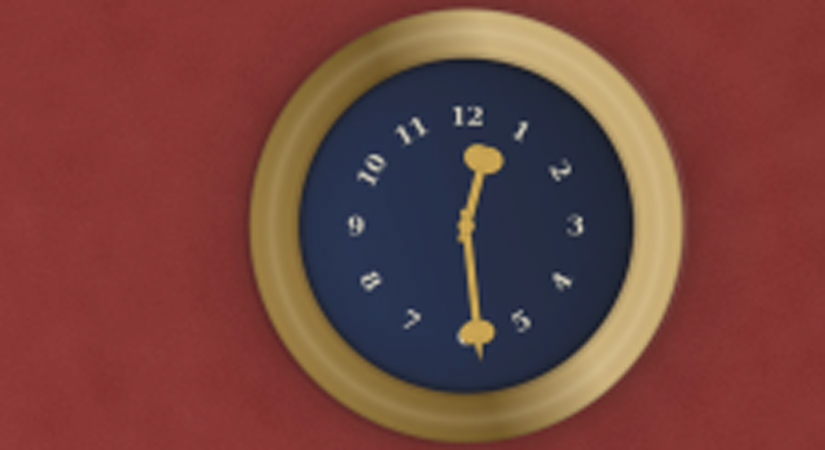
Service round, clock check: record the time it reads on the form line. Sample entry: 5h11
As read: 12h29
